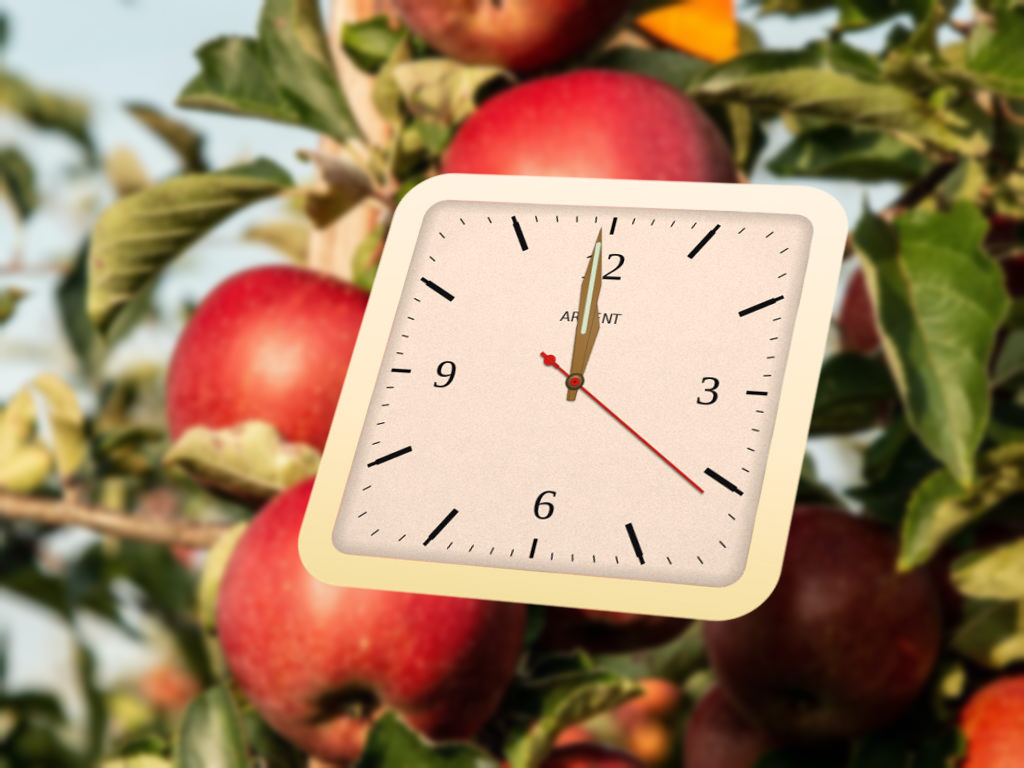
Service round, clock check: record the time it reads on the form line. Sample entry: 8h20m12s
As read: 11h59m21s
